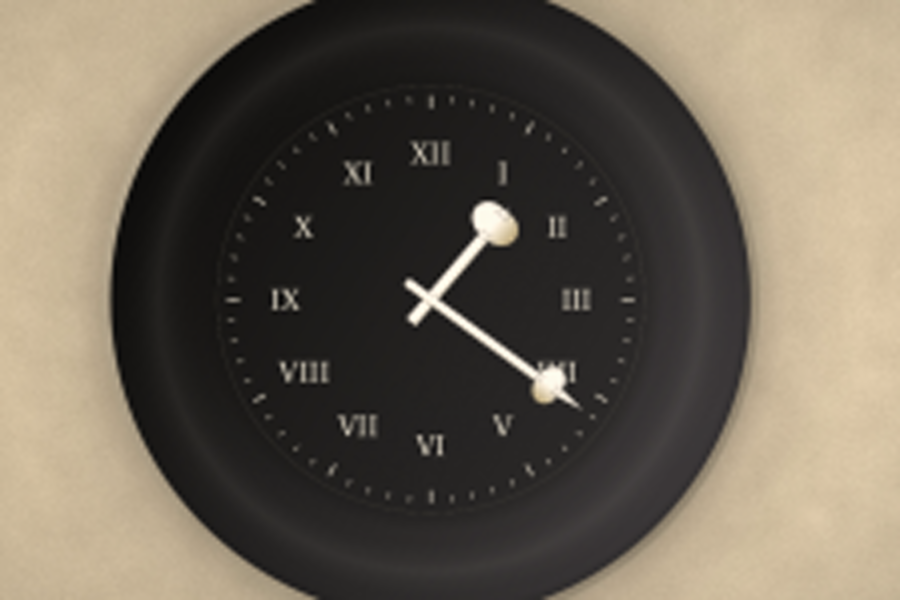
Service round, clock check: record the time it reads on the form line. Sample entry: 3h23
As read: 1h21
